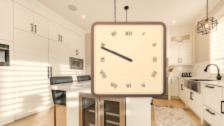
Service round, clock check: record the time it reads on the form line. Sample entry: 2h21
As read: 9h49
